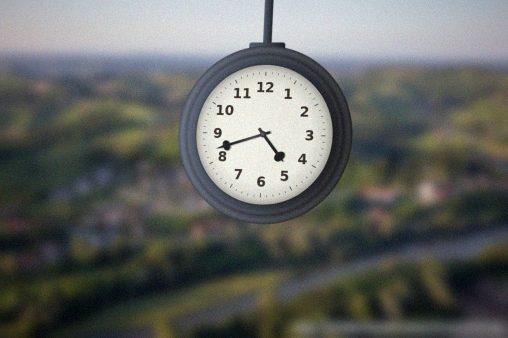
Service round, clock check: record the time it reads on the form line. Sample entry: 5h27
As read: 4h42
